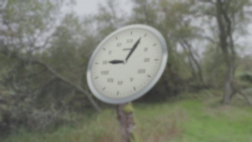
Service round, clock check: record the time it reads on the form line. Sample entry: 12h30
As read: 9h04
